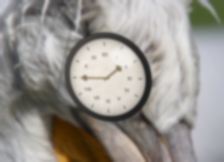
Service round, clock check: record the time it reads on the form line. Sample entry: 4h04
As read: 1h45
